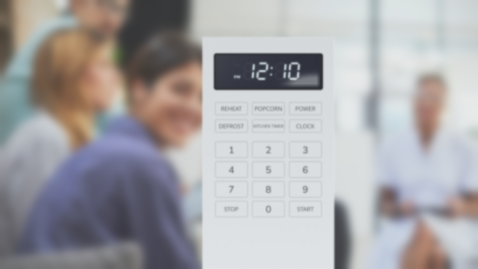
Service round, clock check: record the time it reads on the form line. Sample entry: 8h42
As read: 12h10
